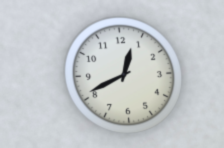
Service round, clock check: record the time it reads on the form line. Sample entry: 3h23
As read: 12h41
